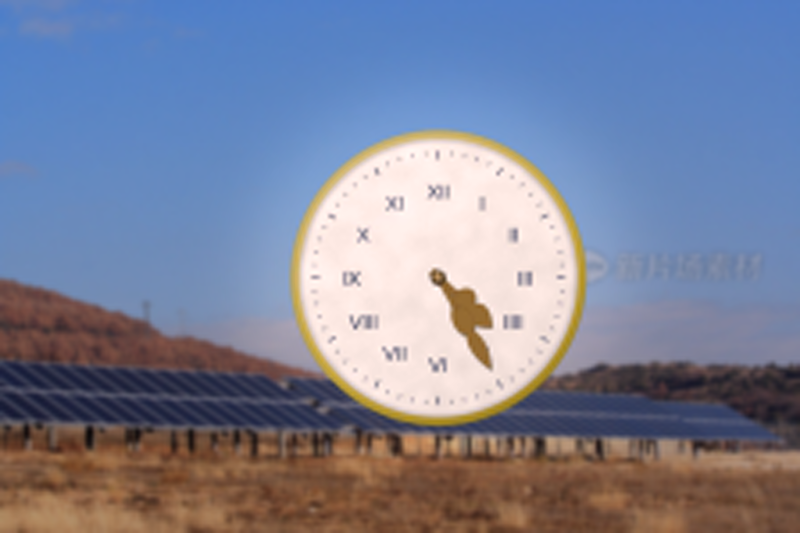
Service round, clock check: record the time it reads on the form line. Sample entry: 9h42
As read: 4h25
